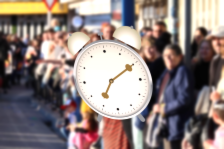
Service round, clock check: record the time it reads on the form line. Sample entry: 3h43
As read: 7h10
